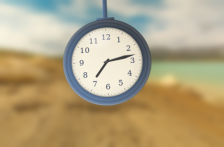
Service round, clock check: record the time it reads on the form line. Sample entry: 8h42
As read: 7h13
